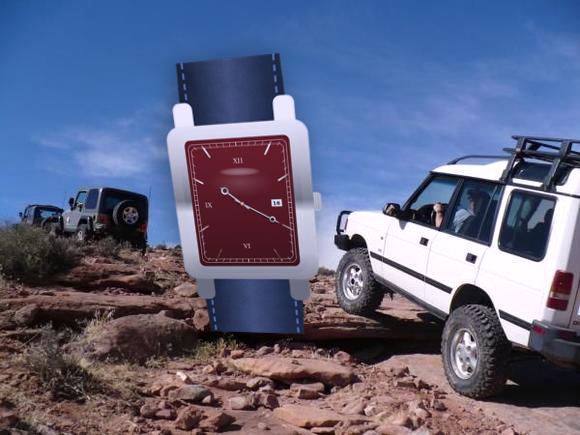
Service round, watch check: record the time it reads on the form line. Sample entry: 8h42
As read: 10h20
